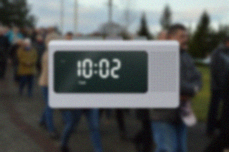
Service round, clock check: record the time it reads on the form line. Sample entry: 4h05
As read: 10h02
